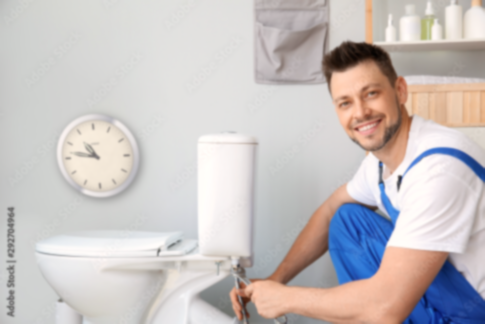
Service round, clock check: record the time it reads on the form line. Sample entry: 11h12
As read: 10h47
